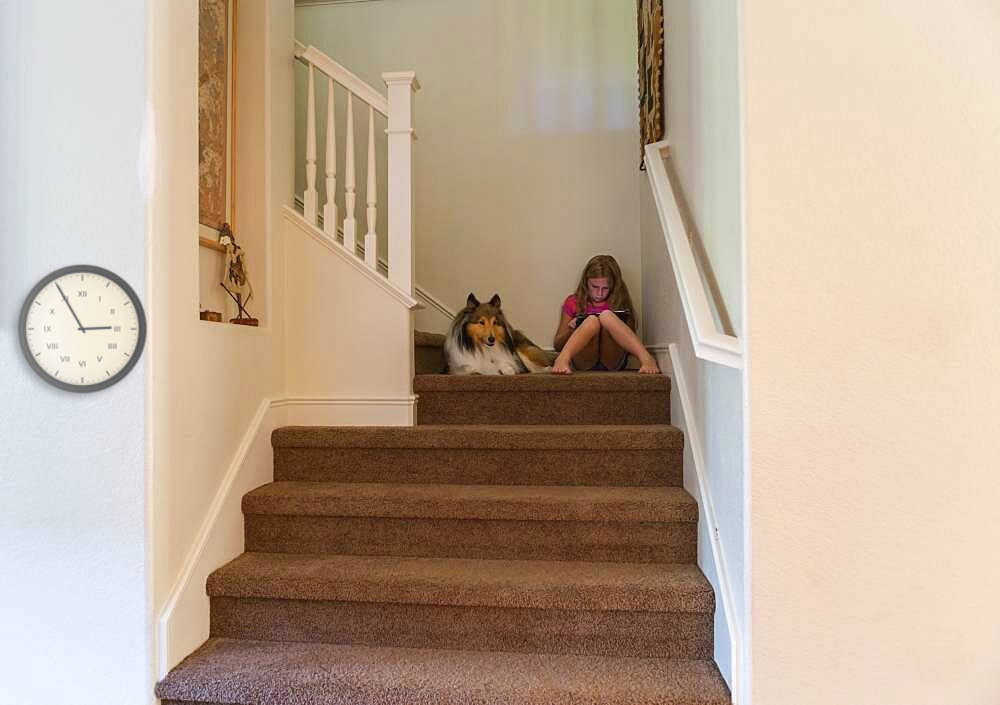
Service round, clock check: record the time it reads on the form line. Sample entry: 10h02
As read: 2h55
